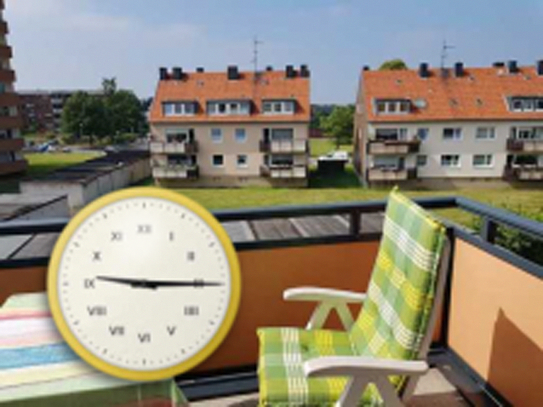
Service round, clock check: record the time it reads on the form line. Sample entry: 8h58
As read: 9h15
